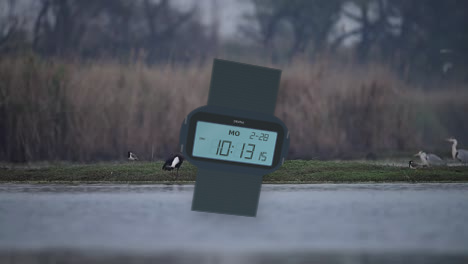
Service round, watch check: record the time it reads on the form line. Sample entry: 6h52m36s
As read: 10h13m15s
